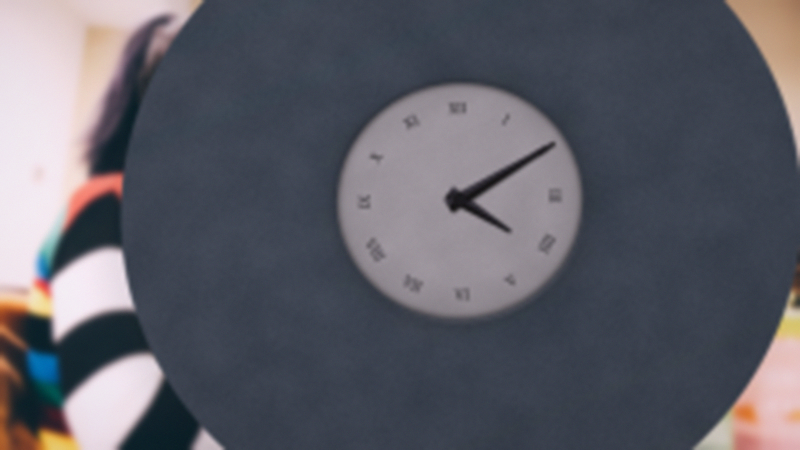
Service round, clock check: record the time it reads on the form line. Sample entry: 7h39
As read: 4h10
